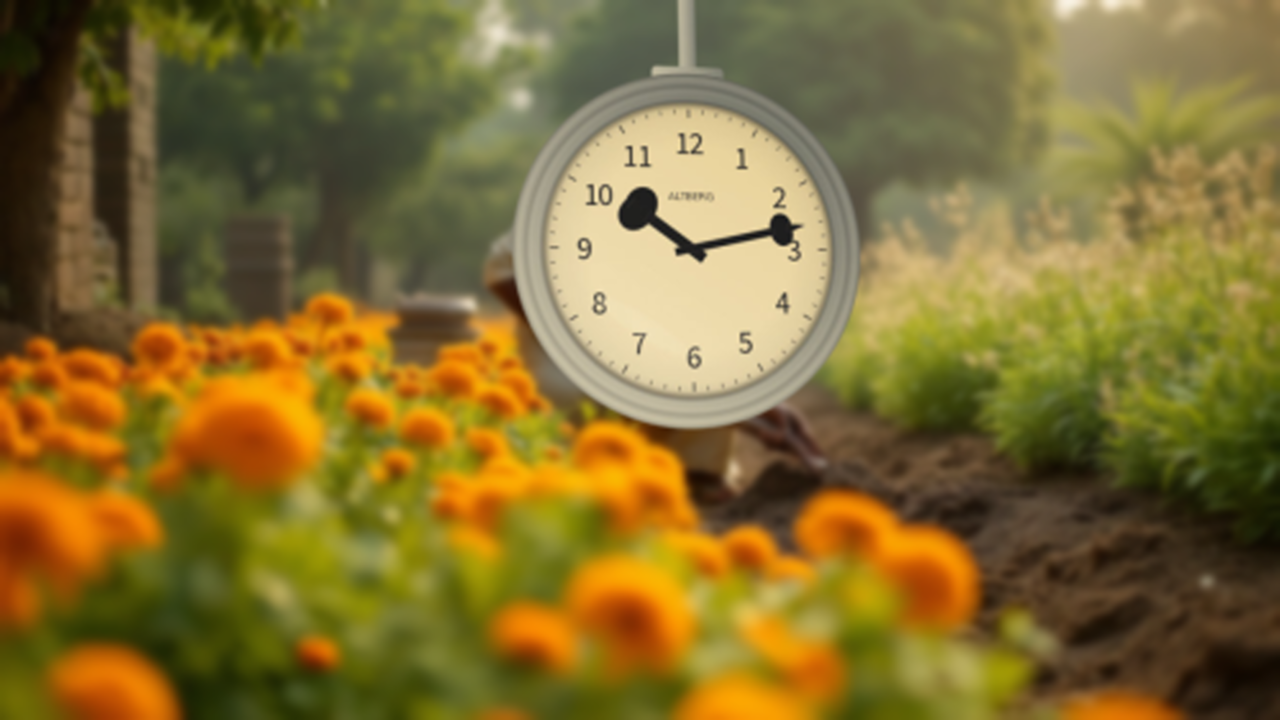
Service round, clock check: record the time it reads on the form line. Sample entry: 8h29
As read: 10h13
